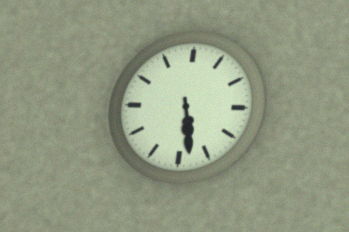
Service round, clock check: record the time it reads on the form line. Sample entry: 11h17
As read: 5h28
